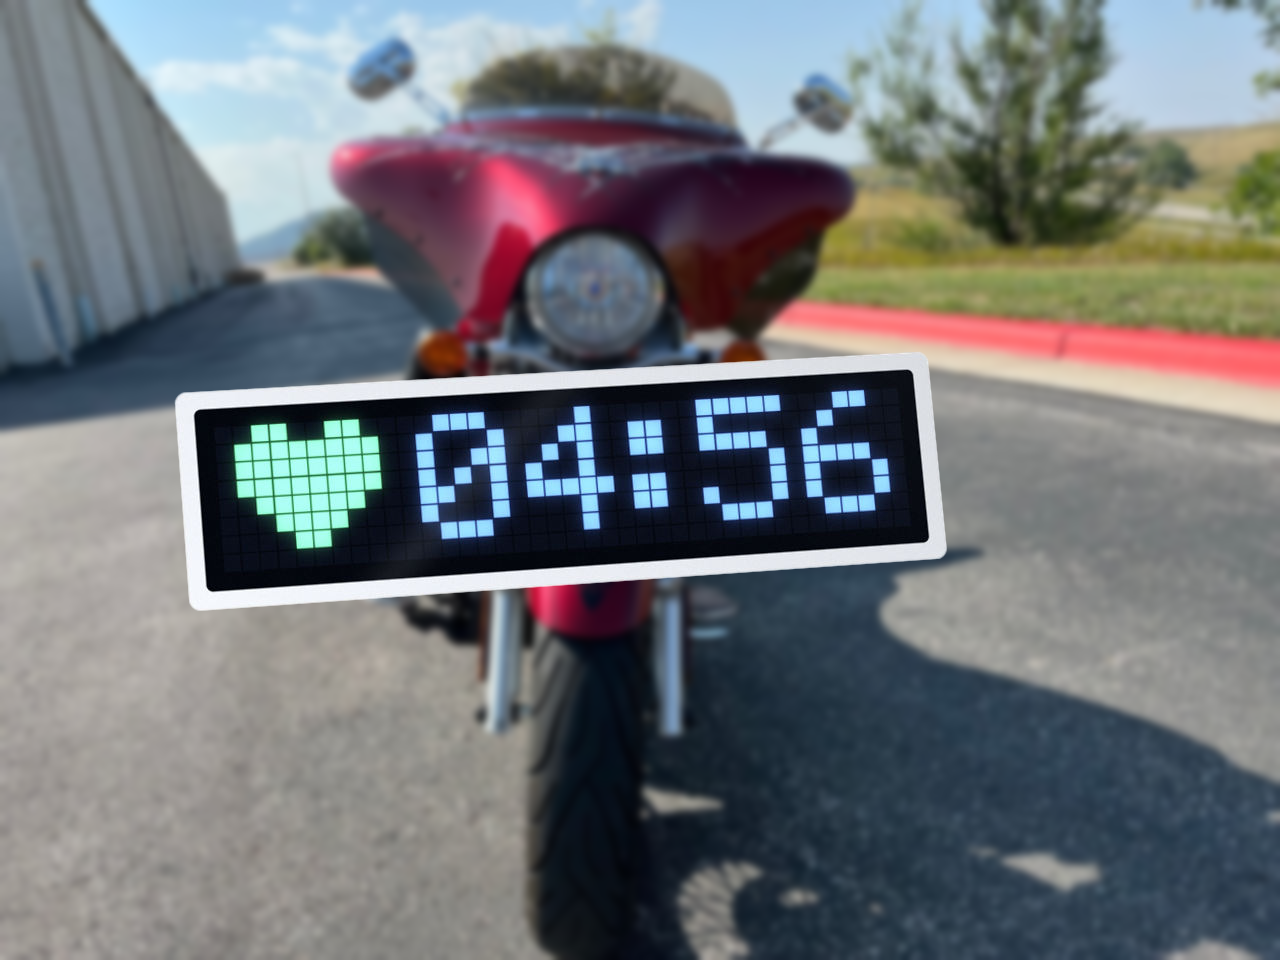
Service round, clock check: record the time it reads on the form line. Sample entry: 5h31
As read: 4h56
